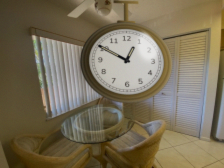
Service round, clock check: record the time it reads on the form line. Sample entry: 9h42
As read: 12h50
